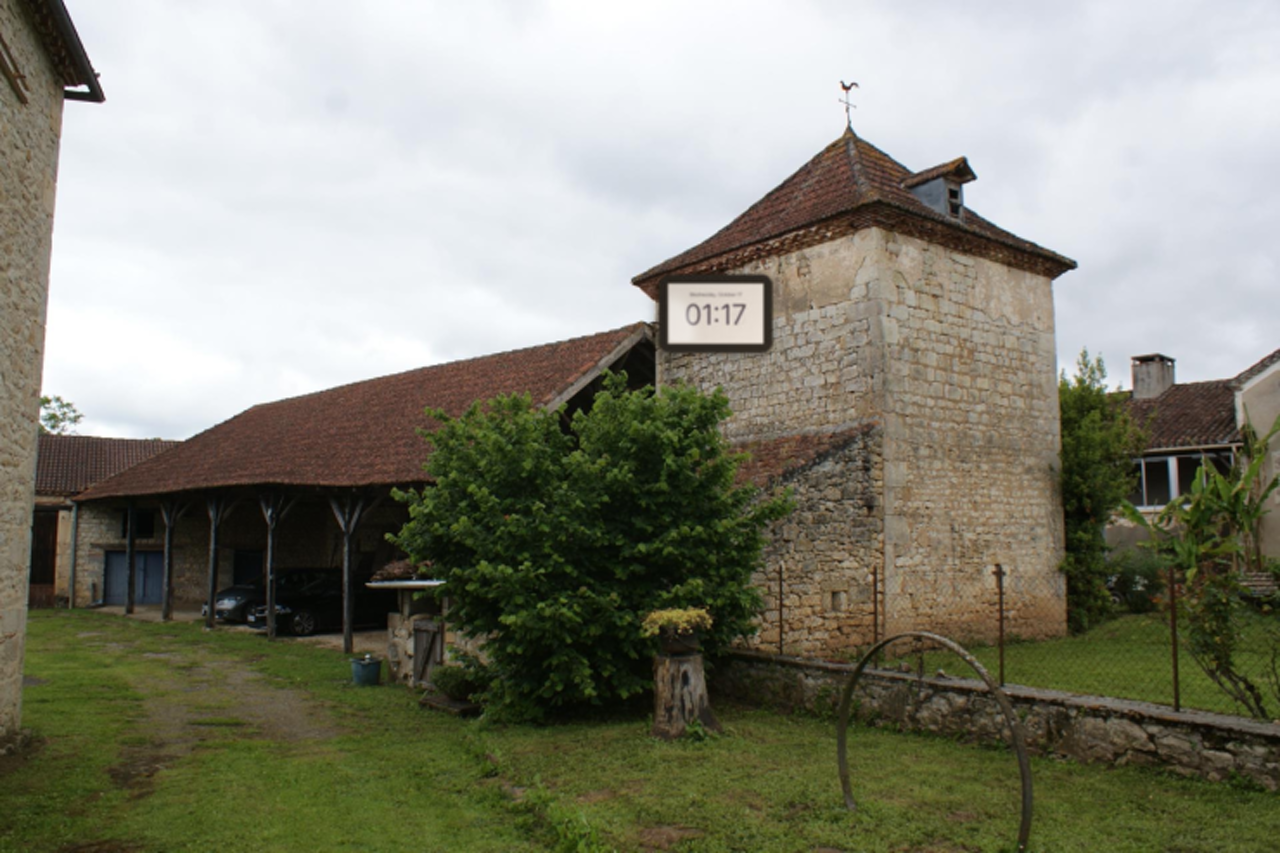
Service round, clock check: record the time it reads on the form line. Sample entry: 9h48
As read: 1h17
